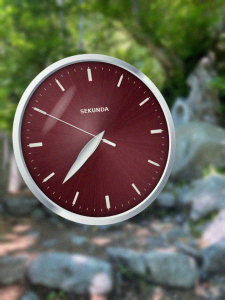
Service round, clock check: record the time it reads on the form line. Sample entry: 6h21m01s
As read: 7h37m50s
